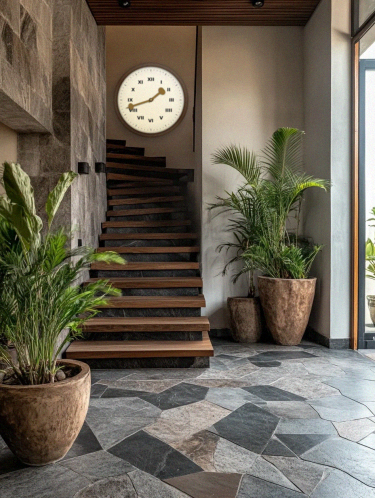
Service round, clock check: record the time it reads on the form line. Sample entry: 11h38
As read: 1h42
